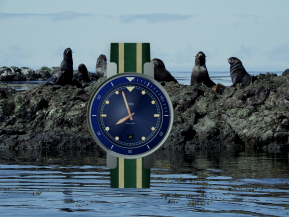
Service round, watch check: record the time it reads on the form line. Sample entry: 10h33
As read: 7h57
